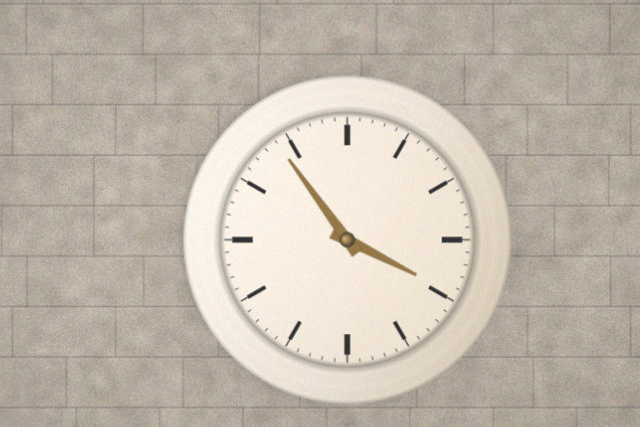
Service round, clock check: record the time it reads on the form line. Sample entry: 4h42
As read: 3h54
